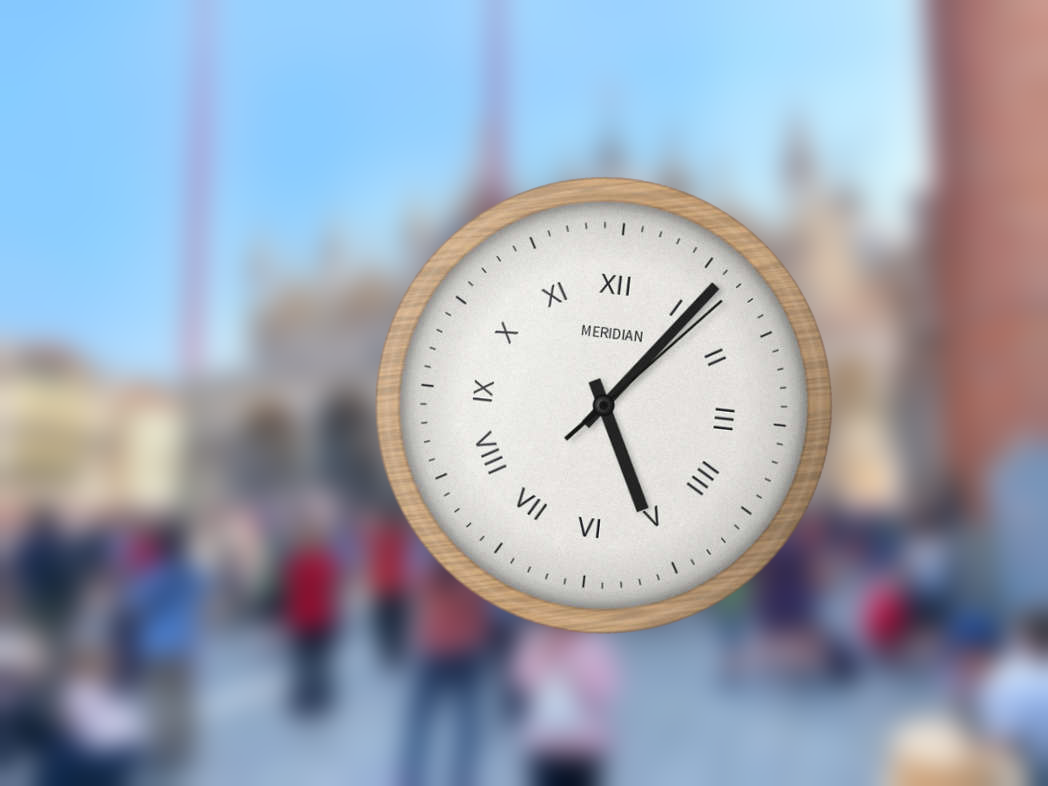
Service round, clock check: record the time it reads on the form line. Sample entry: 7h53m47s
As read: 5h06m07s
